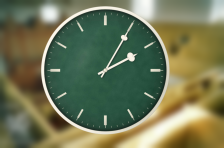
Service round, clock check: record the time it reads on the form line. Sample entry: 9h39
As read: 2h05
